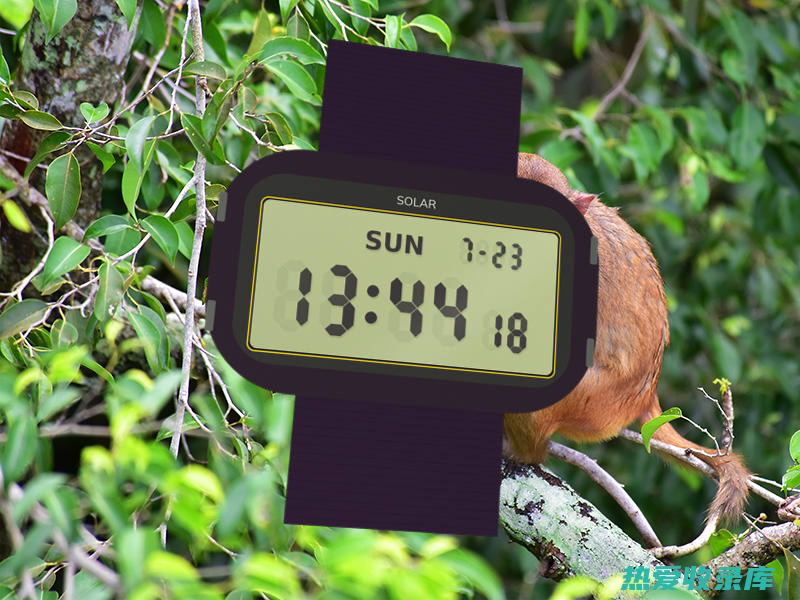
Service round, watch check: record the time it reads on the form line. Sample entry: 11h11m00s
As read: 13h44m18s
